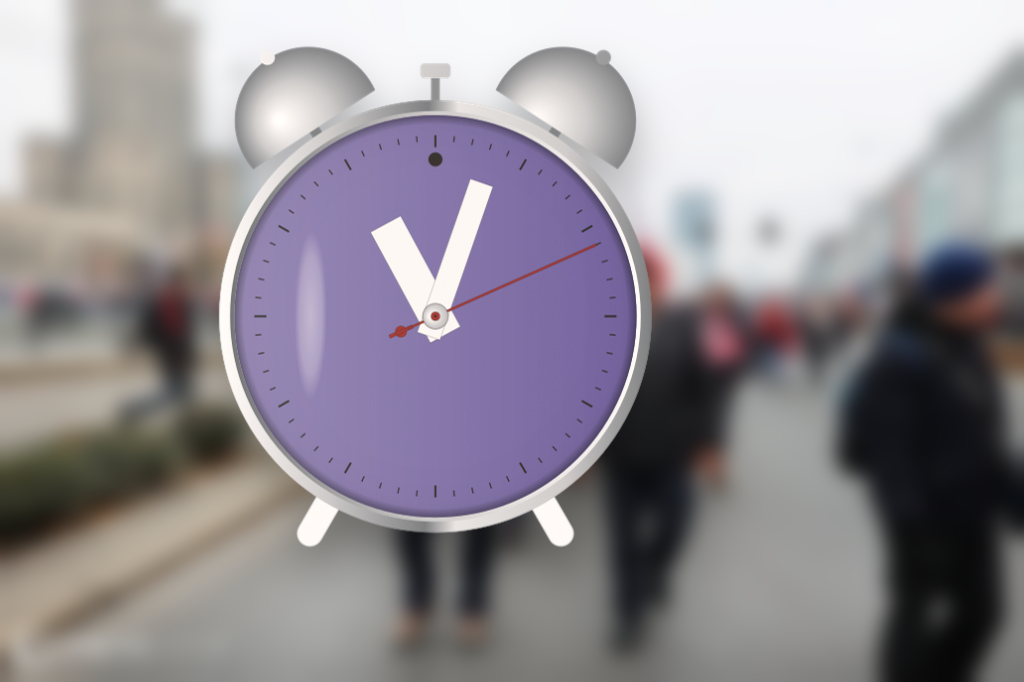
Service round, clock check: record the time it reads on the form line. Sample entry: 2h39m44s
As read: 11h03m11s
